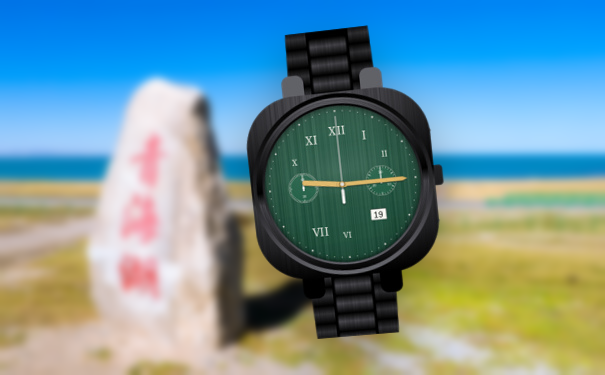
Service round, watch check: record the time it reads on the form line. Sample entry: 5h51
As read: 9h15
